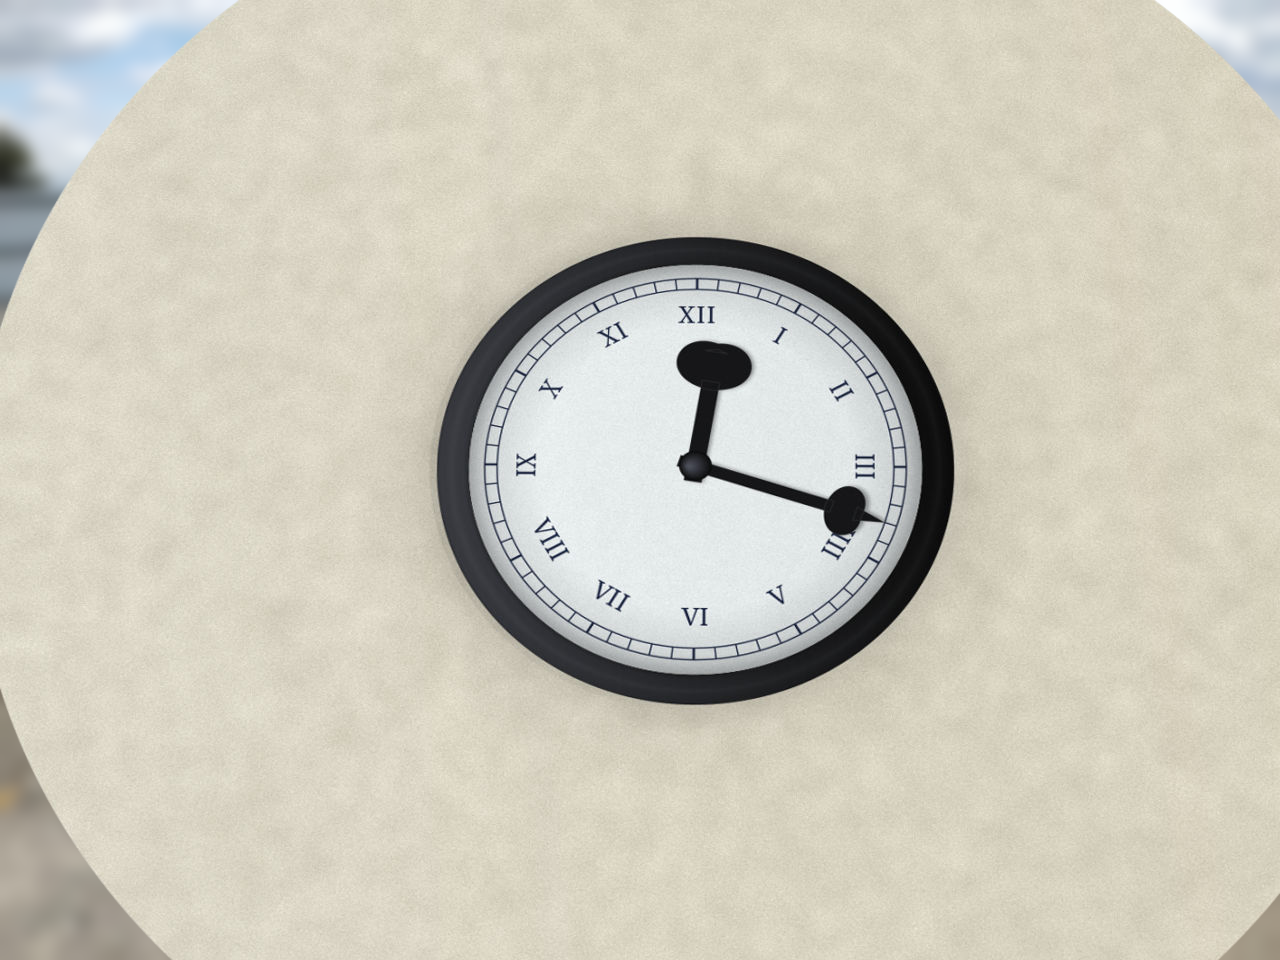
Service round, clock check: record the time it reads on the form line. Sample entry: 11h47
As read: 12h18
